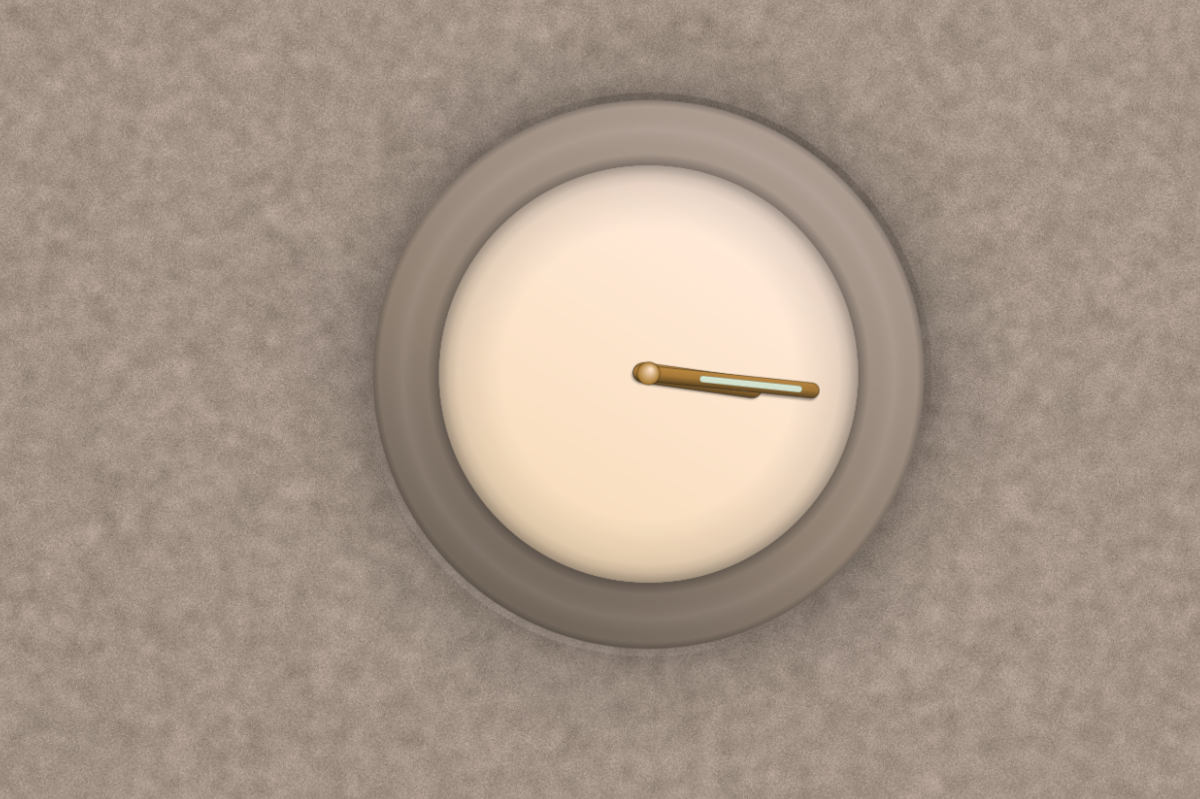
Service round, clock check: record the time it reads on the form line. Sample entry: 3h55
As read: 3h16
